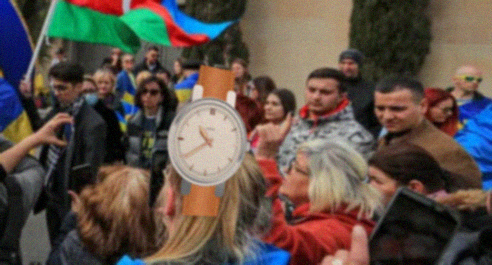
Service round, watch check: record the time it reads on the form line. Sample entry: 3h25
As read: 10h39
